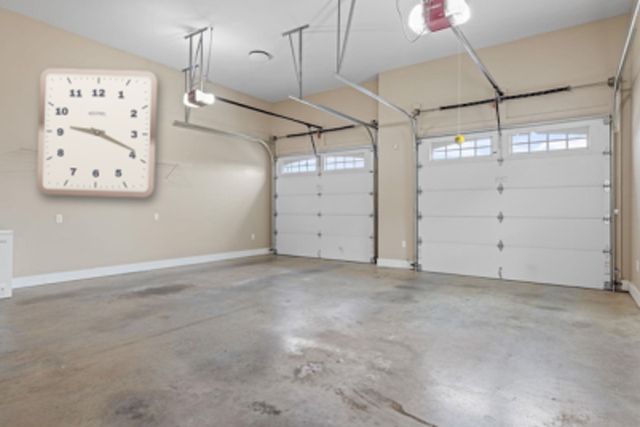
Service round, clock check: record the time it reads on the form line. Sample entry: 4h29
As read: 9h19
